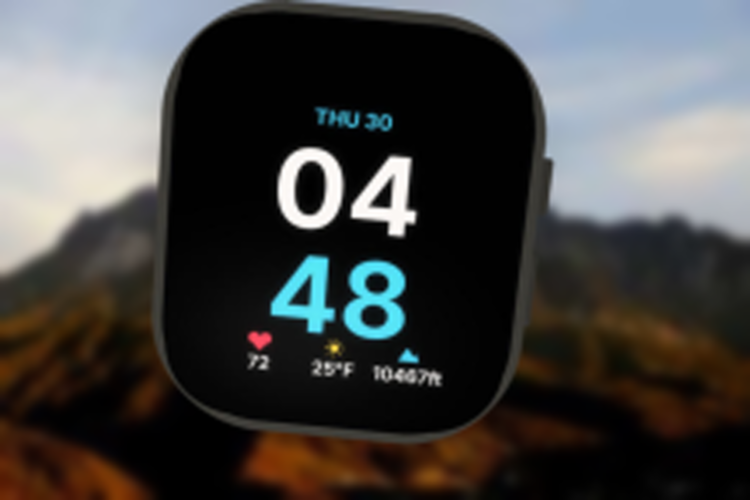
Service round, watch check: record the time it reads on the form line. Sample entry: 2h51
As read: 4h48
